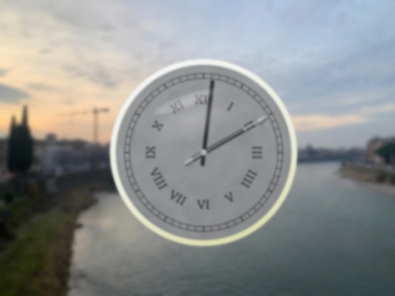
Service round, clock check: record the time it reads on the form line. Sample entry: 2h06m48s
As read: 2h01m10s
